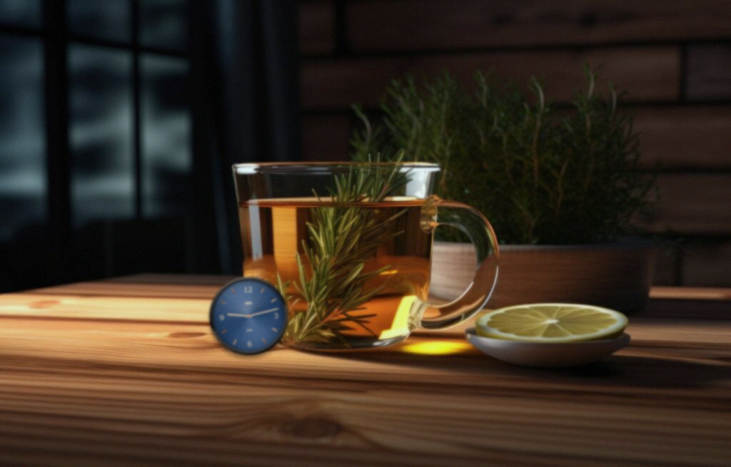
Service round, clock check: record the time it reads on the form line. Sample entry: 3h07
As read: 9h13
